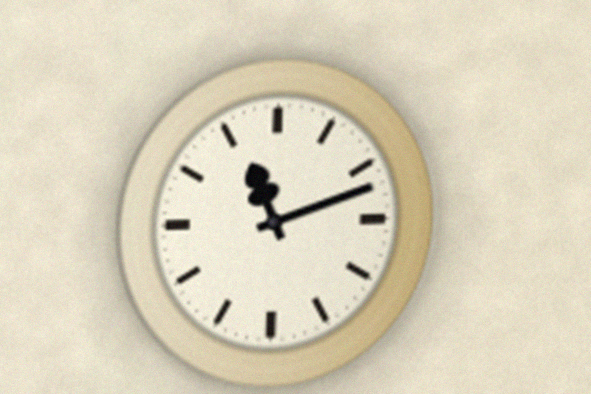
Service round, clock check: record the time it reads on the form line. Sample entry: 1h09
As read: 11h12
